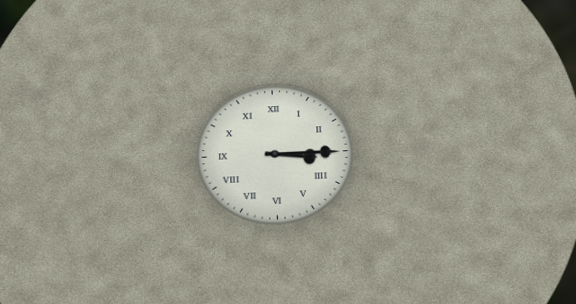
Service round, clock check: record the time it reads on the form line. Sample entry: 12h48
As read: 3h15
